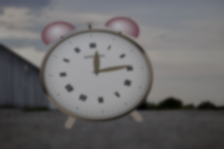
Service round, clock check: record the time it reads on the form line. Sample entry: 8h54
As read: 12h14
